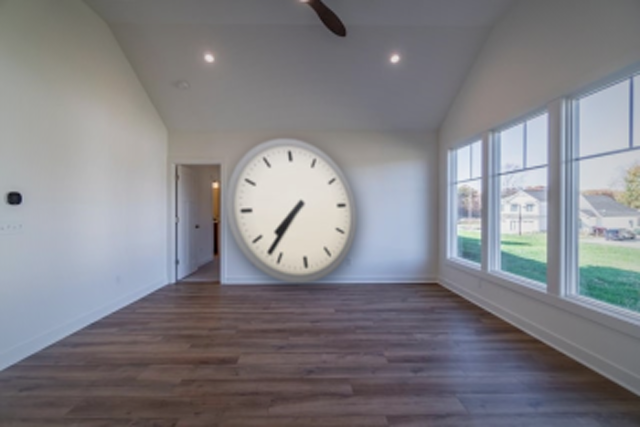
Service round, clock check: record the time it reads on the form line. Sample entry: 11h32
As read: 7h37
